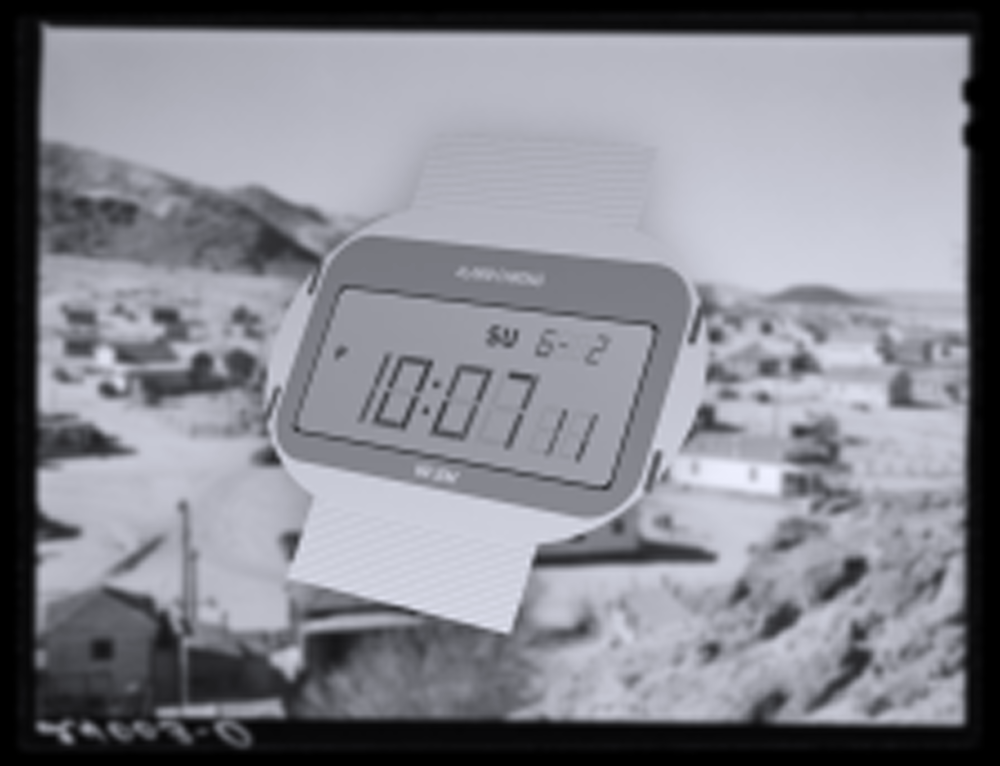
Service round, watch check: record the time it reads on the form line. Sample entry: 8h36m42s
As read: 10h07m11s
